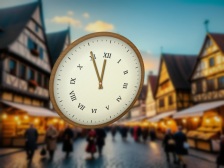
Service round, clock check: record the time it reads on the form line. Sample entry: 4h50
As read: 11h55
